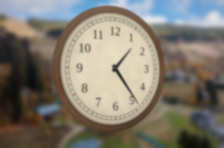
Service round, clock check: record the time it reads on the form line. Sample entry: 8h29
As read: 1h24
